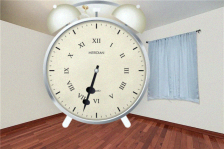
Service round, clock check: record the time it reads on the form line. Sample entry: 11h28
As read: 6h33
